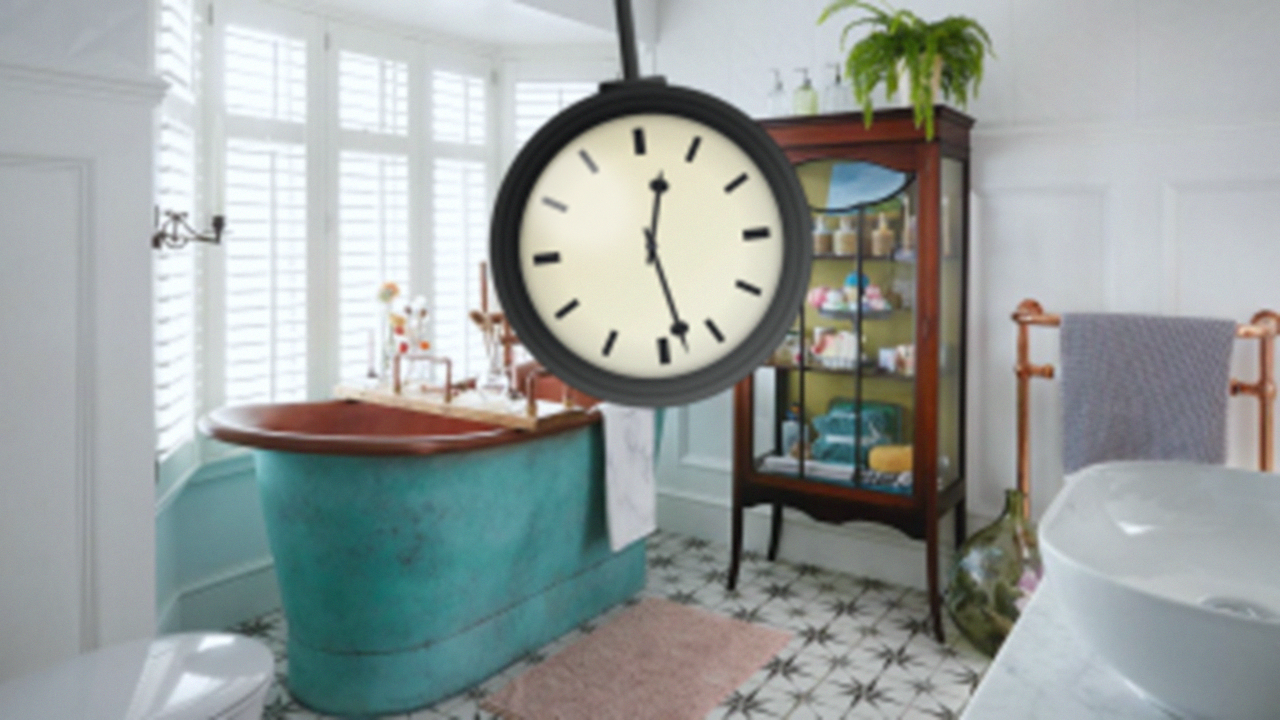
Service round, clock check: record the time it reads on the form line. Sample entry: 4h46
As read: 12h28
